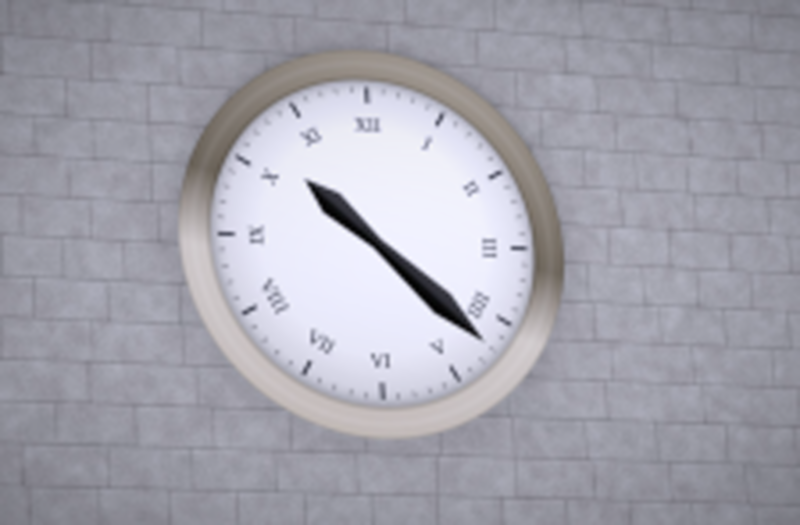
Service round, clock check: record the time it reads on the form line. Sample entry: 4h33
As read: 10h22
